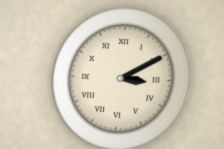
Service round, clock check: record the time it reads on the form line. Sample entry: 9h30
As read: 3h10
